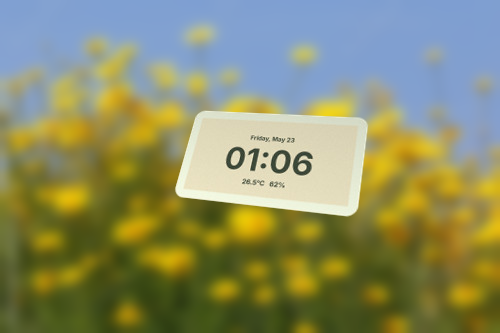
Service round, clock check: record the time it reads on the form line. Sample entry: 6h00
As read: 1h06
